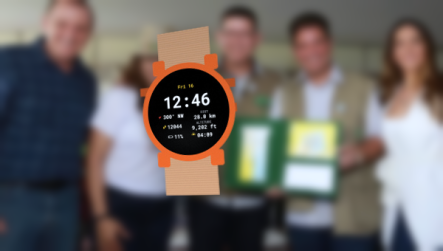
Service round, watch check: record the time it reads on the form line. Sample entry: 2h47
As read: 12h46
